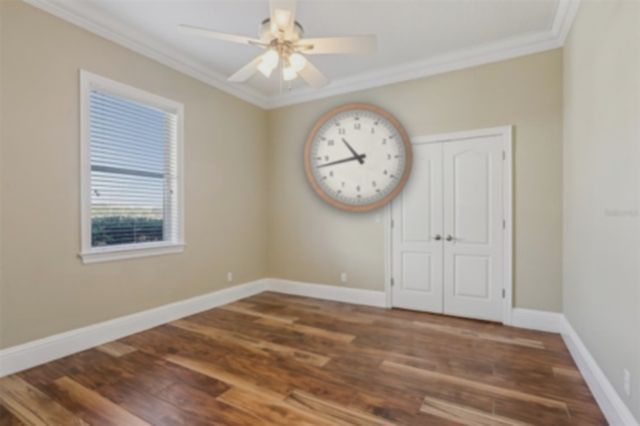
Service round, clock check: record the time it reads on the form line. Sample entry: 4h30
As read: 10h43
